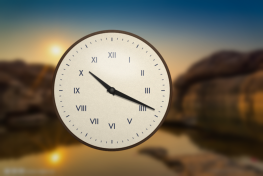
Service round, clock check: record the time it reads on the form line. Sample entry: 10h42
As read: 10h19
